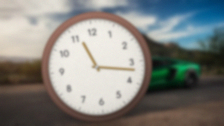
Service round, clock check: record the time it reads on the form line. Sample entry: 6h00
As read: 11h17
